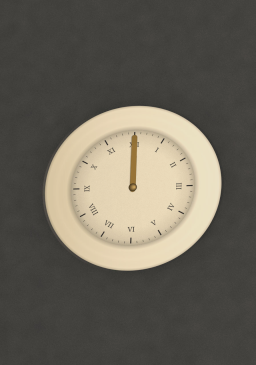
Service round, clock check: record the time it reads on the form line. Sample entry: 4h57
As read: 12h00
